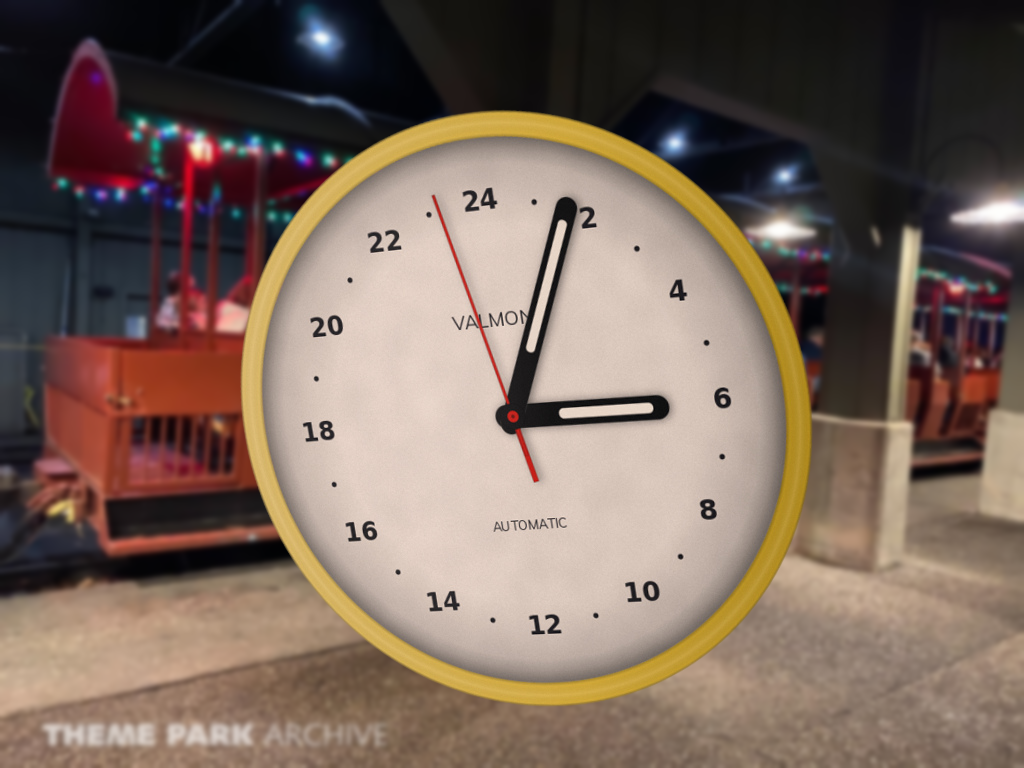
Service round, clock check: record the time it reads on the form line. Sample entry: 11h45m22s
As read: 6h03m58s
